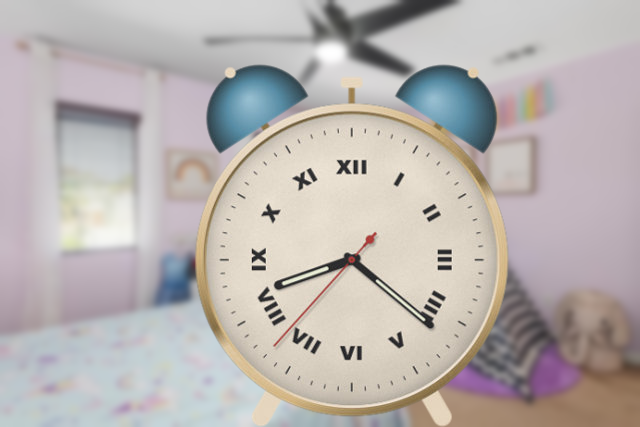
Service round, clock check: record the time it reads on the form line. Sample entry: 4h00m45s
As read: 8h21m37s
